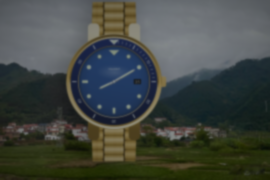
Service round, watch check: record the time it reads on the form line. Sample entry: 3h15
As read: 8h10
